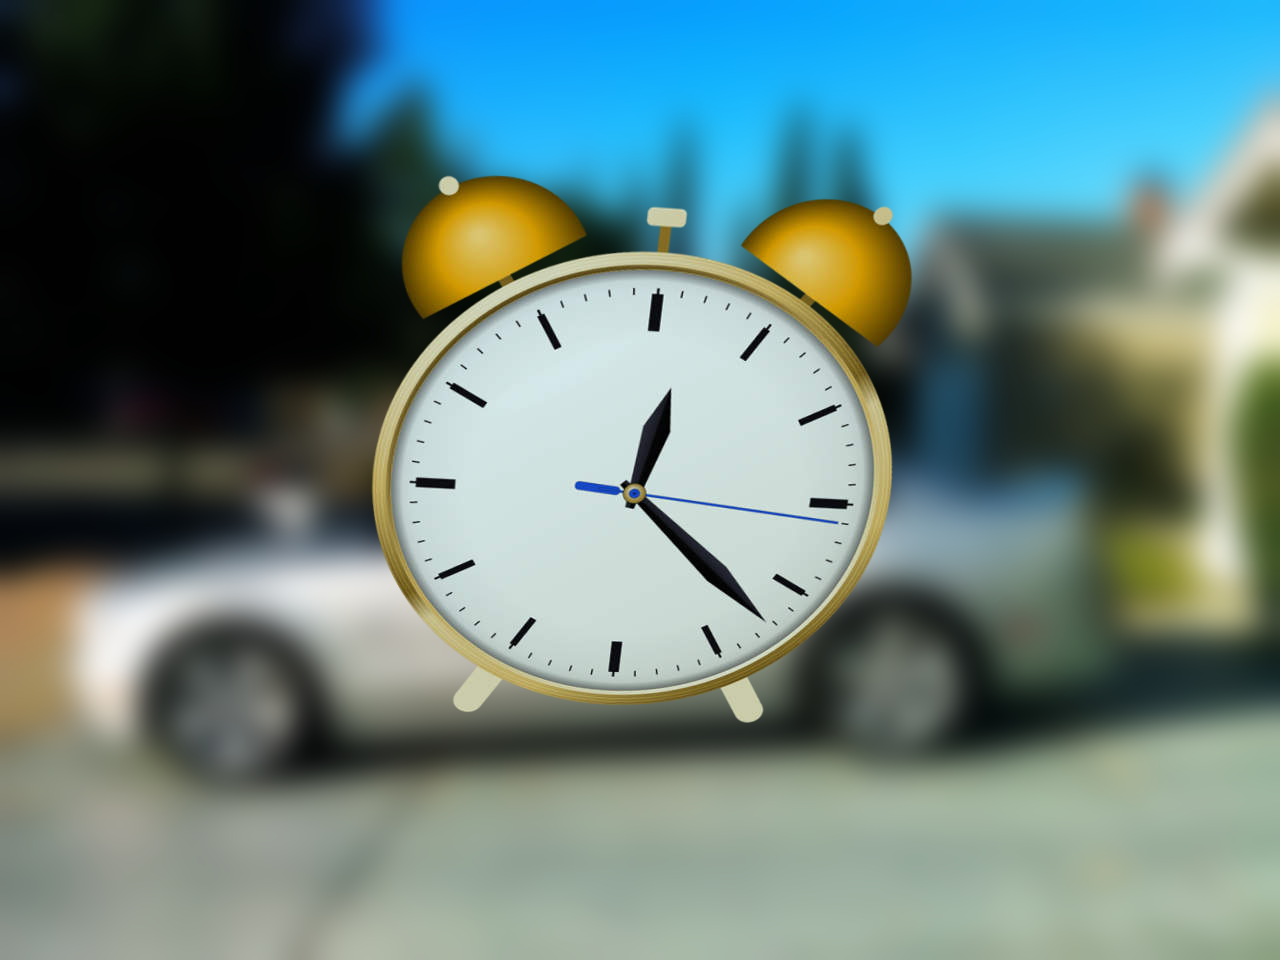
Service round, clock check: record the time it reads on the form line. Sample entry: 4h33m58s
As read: 12h22m16s
